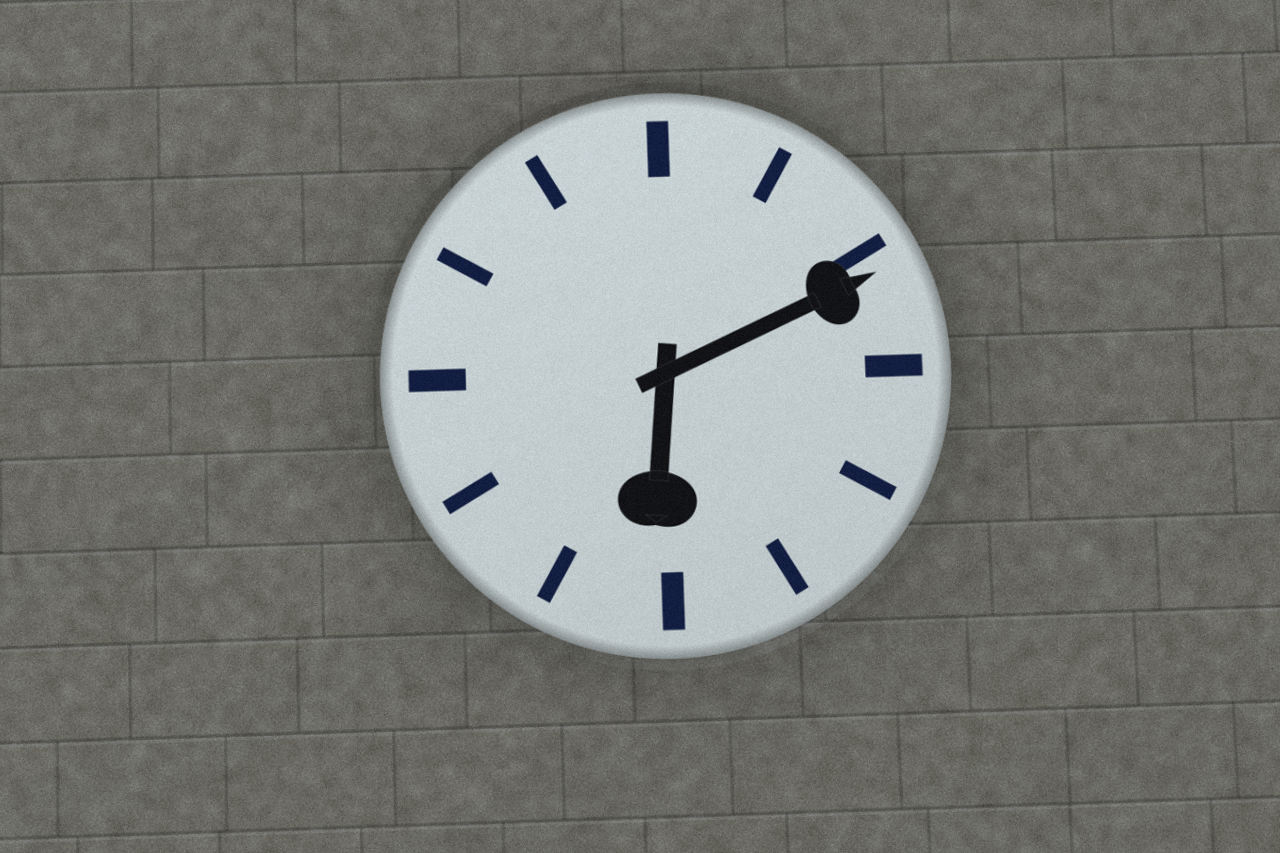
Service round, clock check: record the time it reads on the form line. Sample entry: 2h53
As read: 6h11
